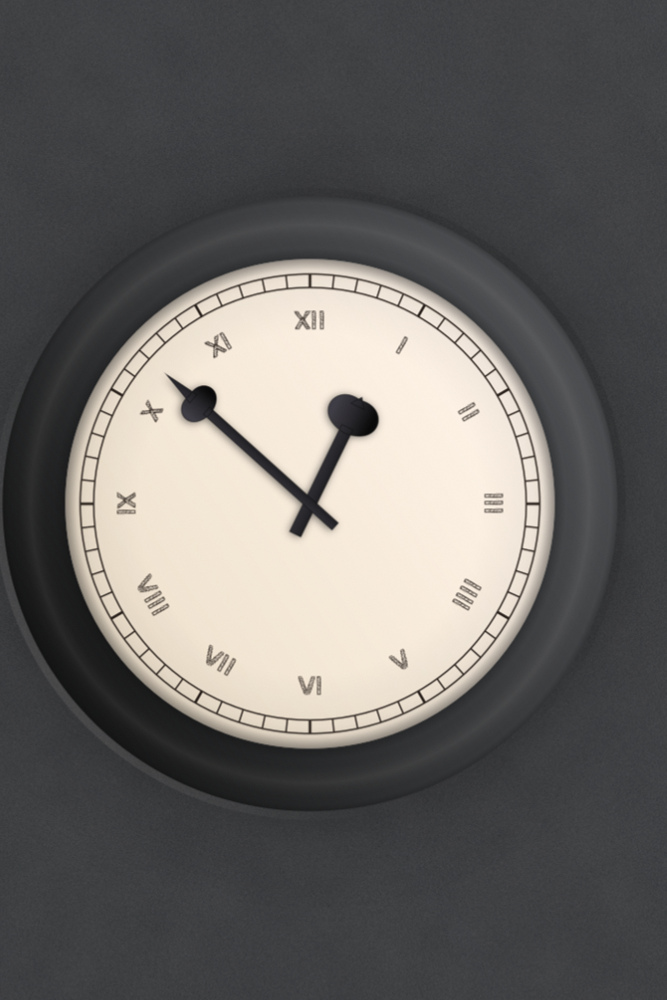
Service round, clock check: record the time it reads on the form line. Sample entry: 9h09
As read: 12h52
